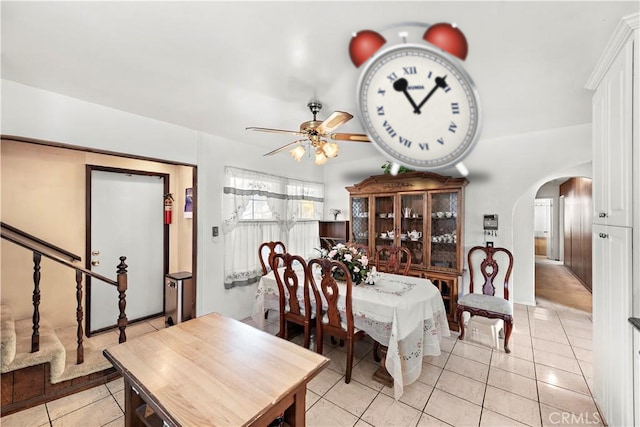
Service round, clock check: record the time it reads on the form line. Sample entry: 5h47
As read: 11h08
